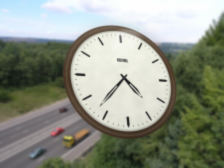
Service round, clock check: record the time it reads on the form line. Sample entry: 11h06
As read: 4h37
